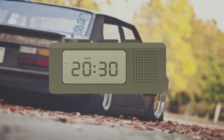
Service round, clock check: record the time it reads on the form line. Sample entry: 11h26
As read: 20h30
